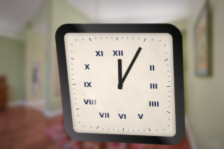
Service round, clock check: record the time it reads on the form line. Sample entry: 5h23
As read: 12h05
